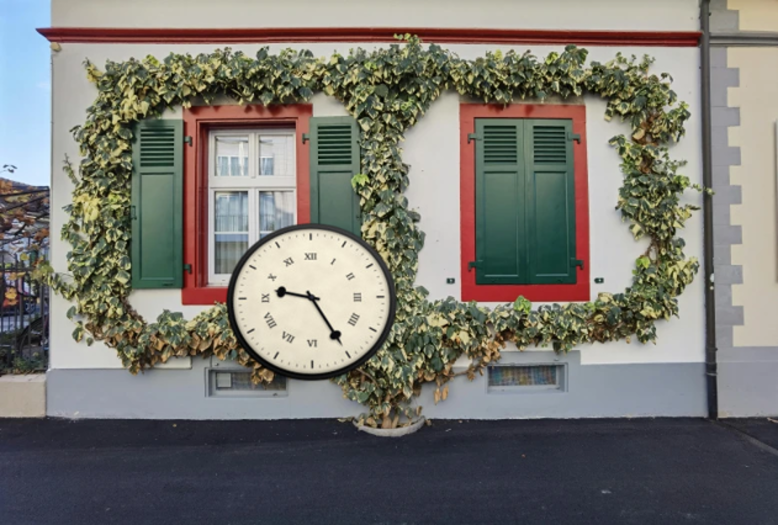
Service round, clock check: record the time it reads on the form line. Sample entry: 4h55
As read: 9h25
